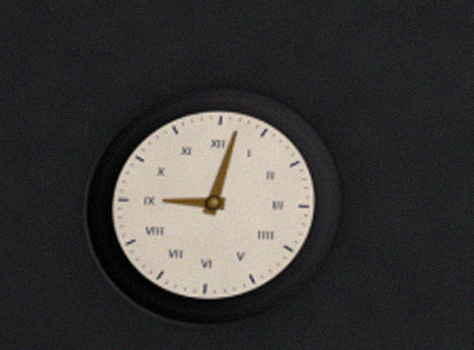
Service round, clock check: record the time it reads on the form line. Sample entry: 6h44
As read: 9h02
